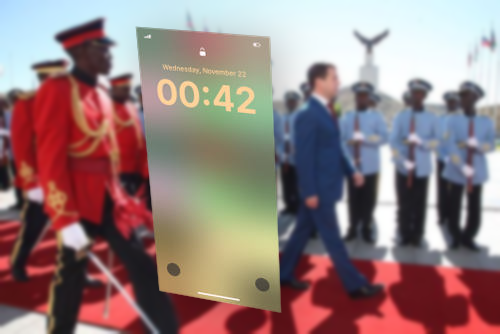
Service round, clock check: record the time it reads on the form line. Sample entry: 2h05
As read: 0h42
